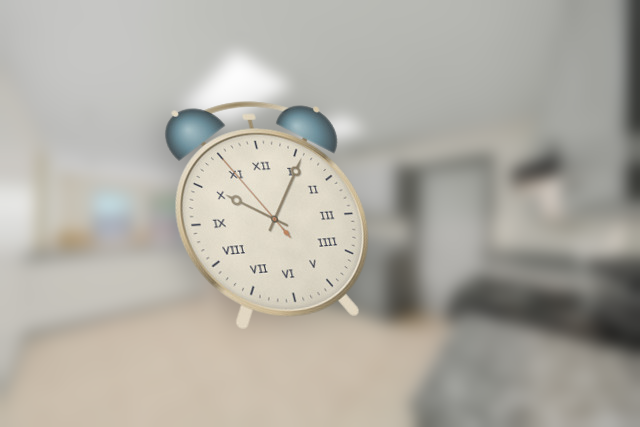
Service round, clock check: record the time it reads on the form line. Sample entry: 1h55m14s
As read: 10h05m55s
